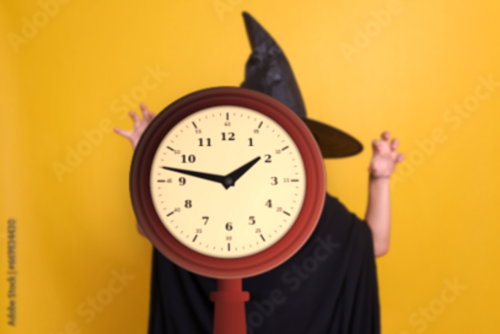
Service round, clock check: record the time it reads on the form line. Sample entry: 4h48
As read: 1h47
